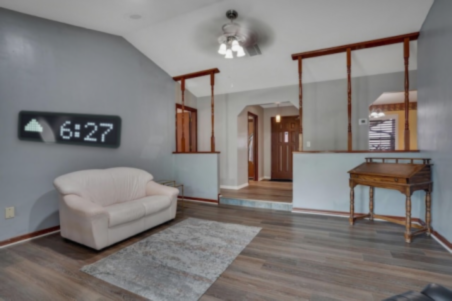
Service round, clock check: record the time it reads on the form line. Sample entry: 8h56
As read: 6h27
